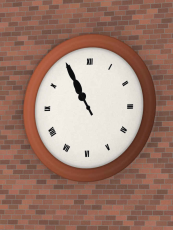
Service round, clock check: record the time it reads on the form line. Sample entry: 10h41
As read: 10h55
